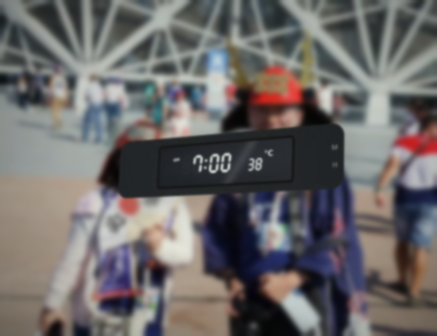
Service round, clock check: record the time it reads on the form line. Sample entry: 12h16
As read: 7h00
